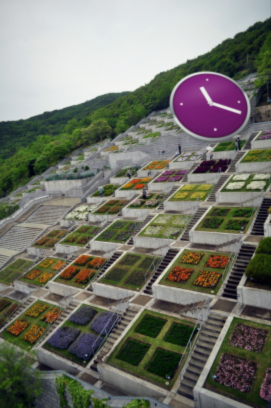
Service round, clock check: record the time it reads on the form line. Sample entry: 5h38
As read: 11h19
